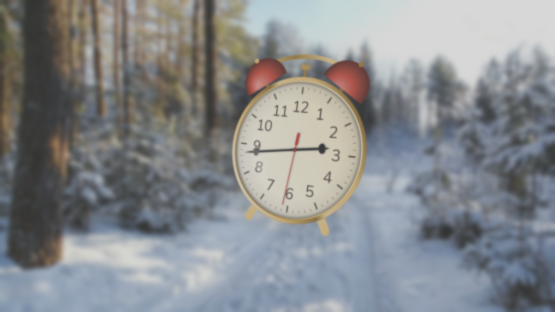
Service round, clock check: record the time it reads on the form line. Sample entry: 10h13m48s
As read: 2h43m31s
